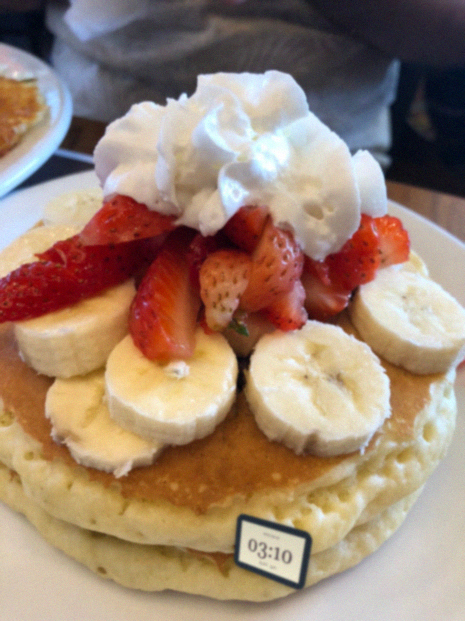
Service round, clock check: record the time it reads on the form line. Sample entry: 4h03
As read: 3h10
